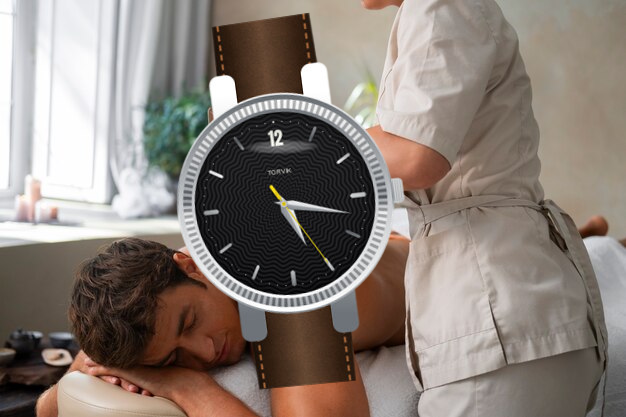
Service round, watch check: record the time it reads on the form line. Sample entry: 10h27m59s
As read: 5h17m25s
